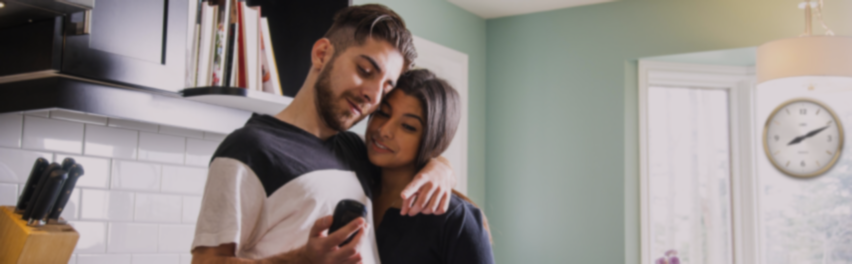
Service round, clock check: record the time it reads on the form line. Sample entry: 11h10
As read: 8h11
